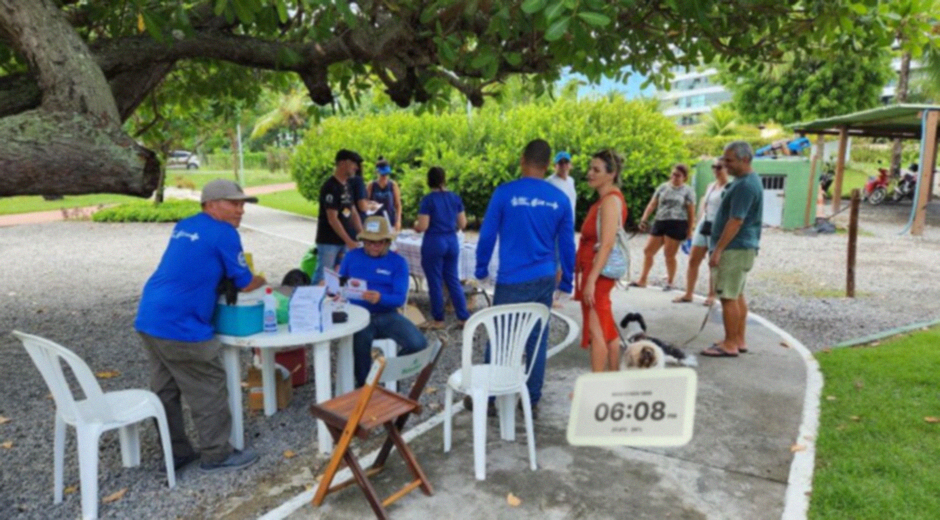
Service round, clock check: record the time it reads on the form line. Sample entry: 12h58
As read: 6h08
